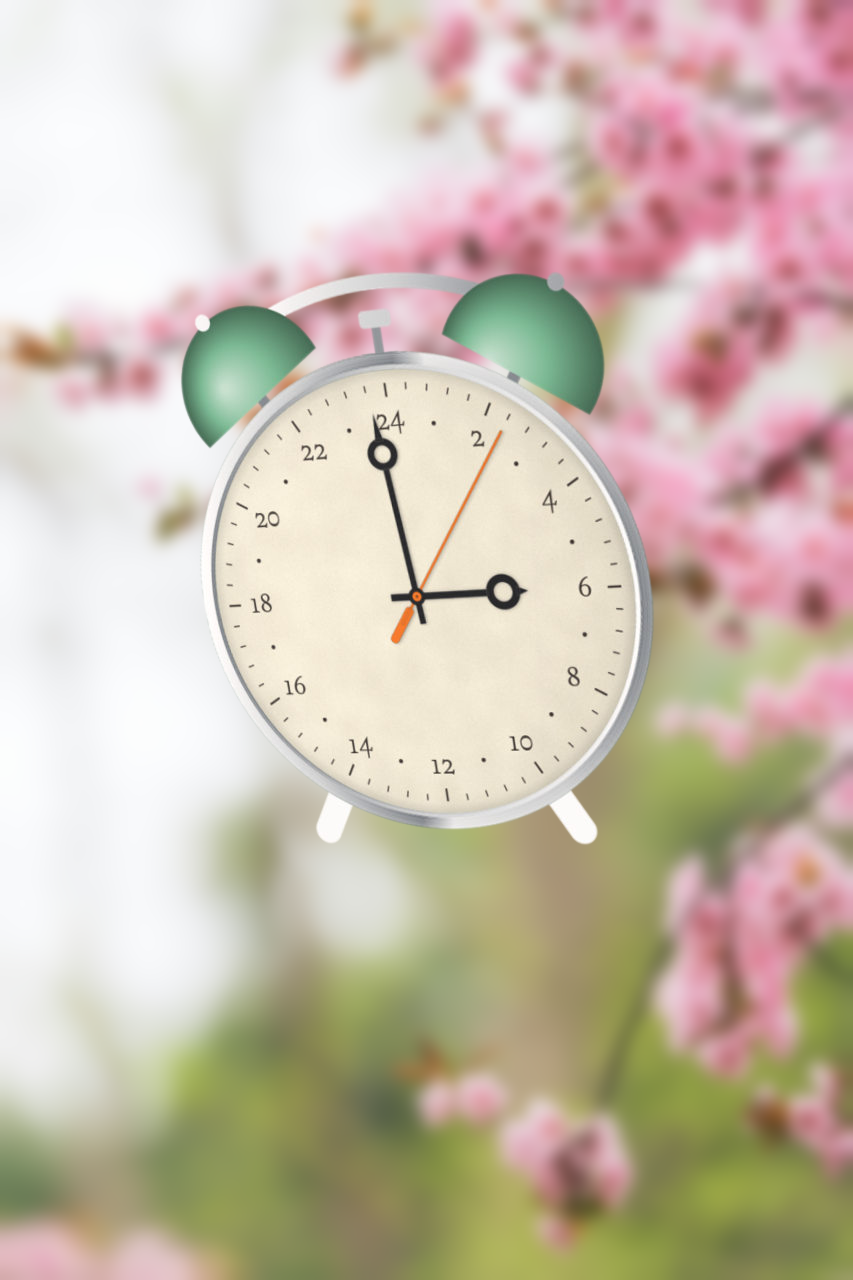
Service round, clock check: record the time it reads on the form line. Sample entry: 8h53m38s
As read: 5h59m06s
